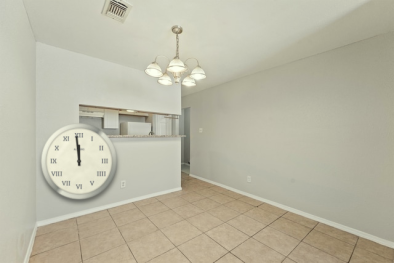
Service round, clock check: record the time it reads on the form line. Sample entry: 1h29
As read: 11h59
